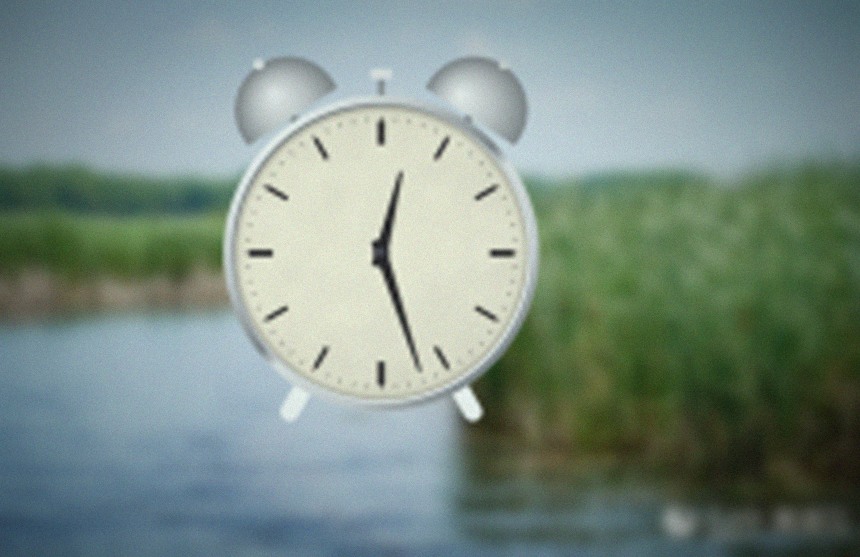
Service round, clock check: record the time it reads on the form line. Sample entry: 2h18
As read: 12h27
